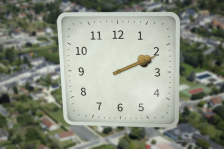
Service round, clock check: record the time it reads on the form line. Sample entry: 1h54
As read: 2h11
